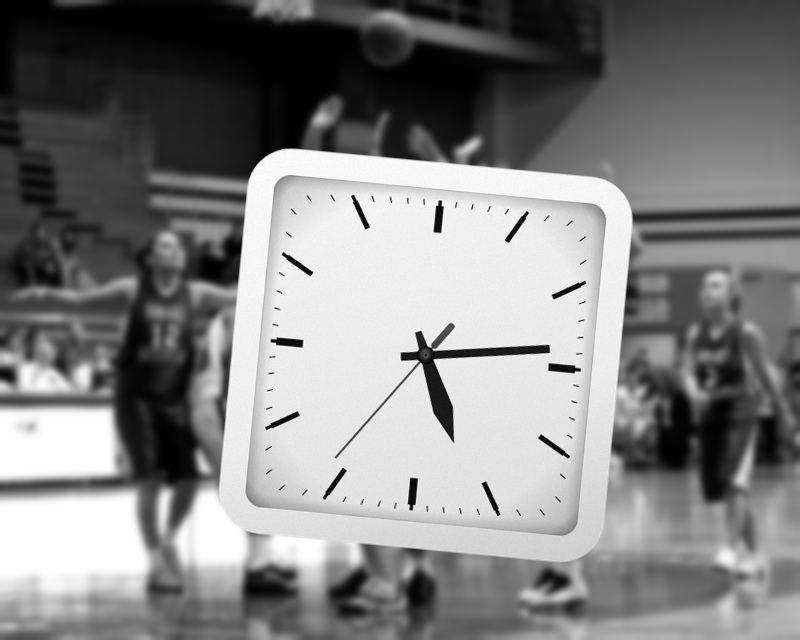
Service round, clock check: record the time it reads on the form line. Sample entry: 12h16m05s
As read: 5h13m36s
